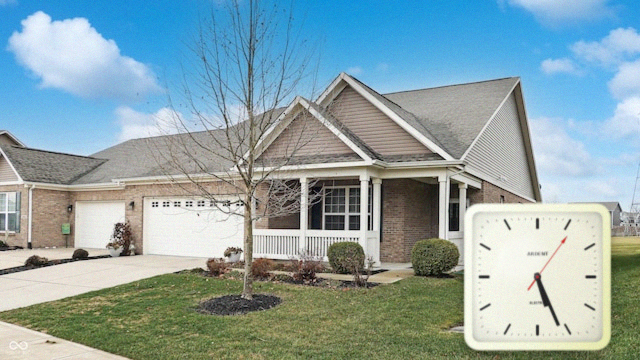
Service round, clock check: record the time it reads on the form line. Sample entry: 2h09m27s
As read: 5h26m06s
